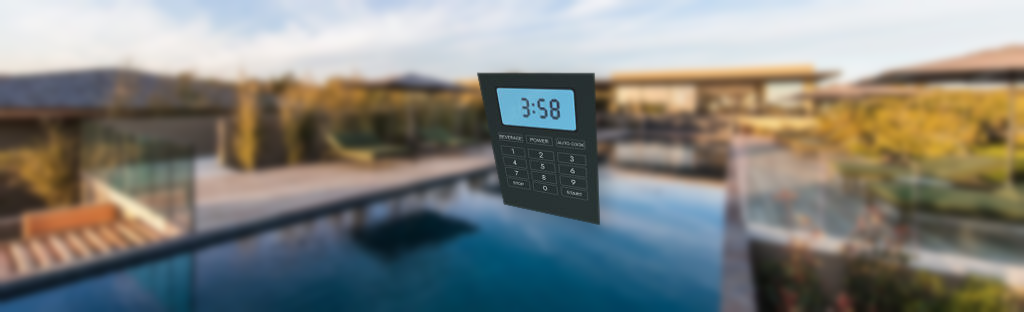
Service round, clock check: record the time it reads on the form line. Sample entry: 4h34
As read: 3h58
